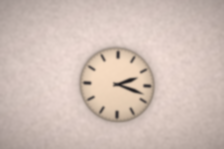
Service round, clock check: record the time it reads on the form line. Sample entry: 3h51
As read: 2h18
